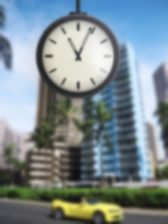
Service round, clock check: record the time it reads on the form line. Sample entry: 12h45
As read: 11h04
